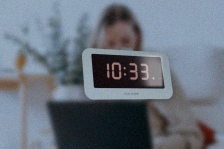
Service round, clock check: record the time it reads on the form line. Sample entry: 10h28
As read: 10h33
